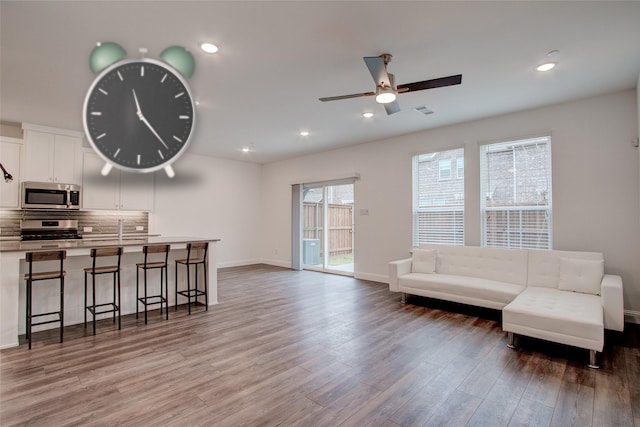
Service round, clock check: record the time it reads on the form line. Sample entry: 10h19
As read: 11h23
